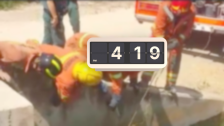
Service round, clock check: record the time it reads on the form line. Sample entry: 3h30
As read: 4h19
